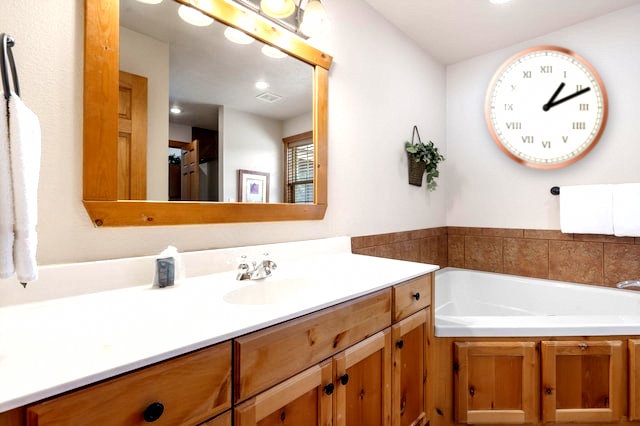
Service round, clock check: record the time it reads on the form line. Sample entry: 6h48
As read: 1h11
